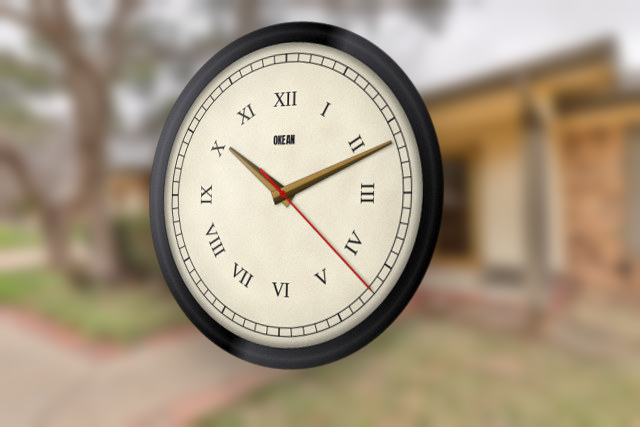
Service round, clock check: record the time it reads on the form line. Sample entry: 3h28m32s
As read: 10h11m22s
